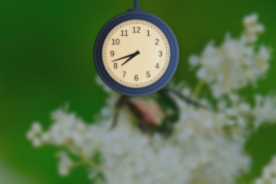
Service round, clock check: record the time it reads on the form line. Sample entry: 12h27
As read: 7h42
